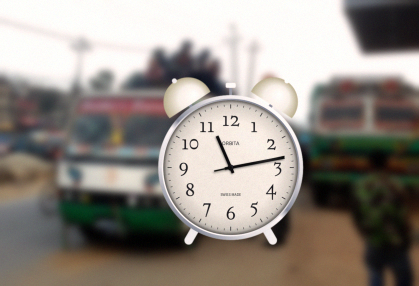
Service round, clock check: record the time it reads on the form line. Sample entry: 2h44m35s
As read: 11h13m13s
